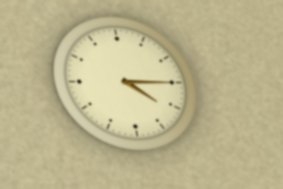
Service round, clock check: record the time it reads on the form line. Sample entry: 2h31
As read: 4h15
